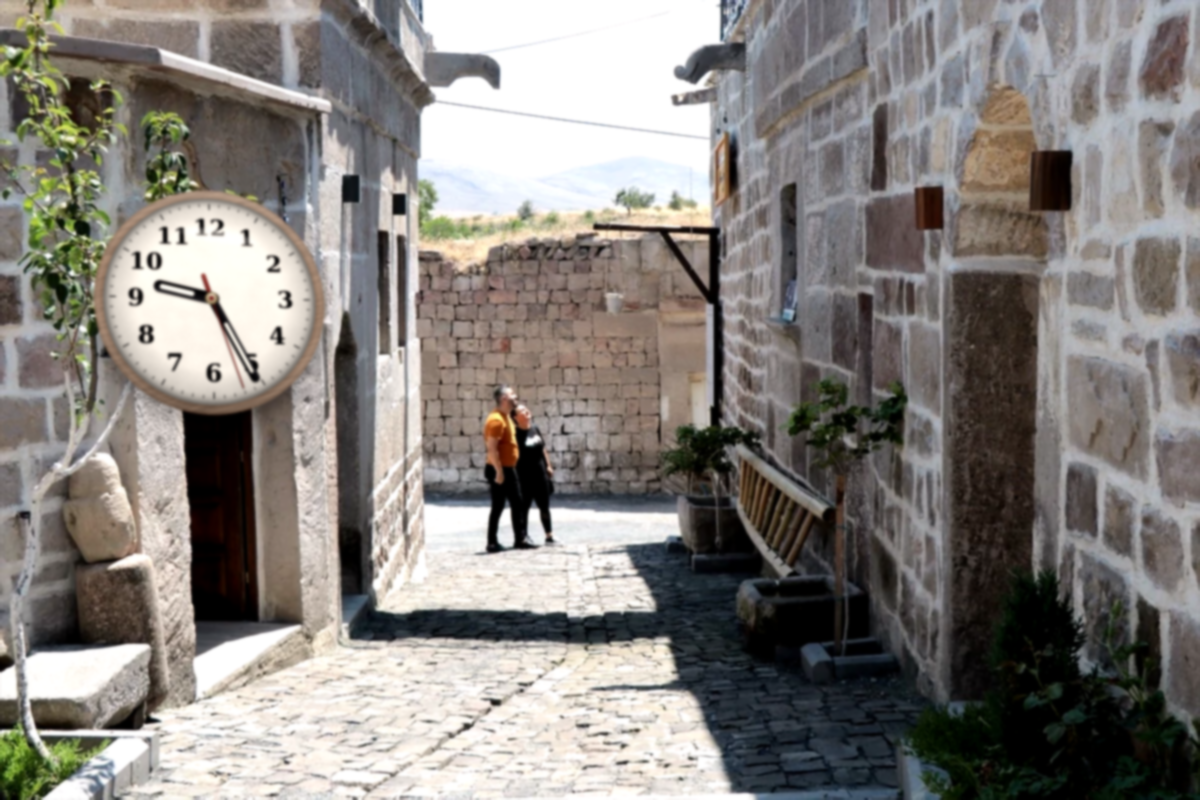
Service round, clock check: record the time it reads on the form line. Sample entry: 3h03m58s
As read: 9h25m27s
